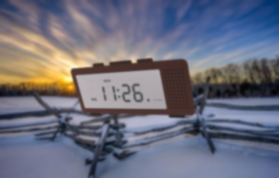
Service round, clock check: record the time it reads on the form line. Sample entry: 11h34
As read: 11h26
